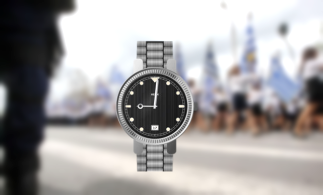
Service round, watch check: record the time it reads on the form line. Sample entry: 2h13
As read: 9h01
